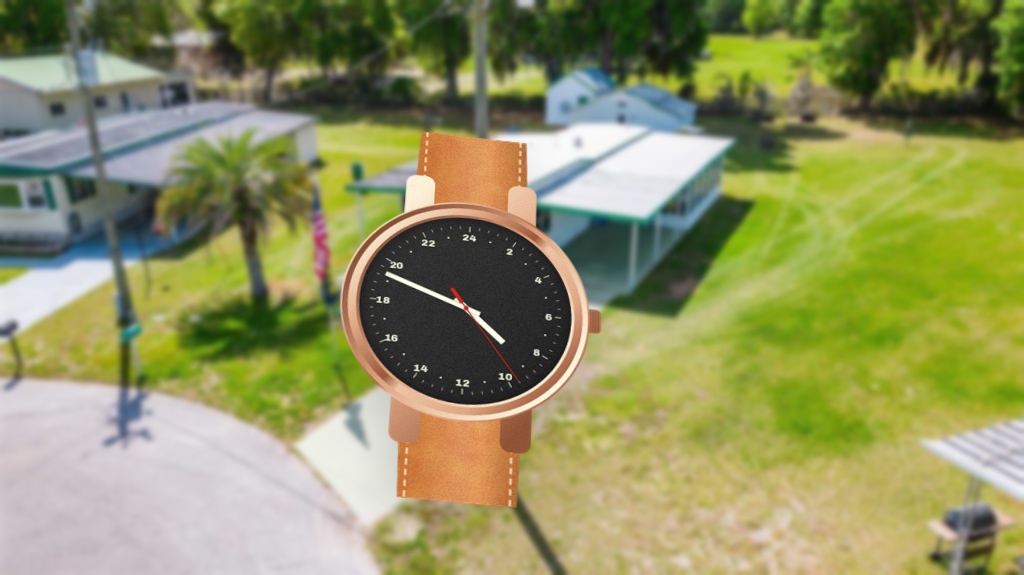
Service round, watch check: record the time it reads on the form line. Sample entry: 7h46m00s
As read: 8h48m24s
